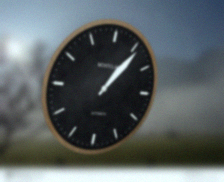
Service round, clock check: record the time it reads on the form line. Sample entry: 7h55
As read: 1h06
